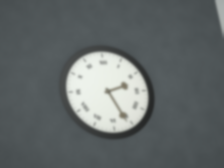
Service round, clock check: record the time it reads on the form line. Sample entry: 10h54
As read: 2h26
